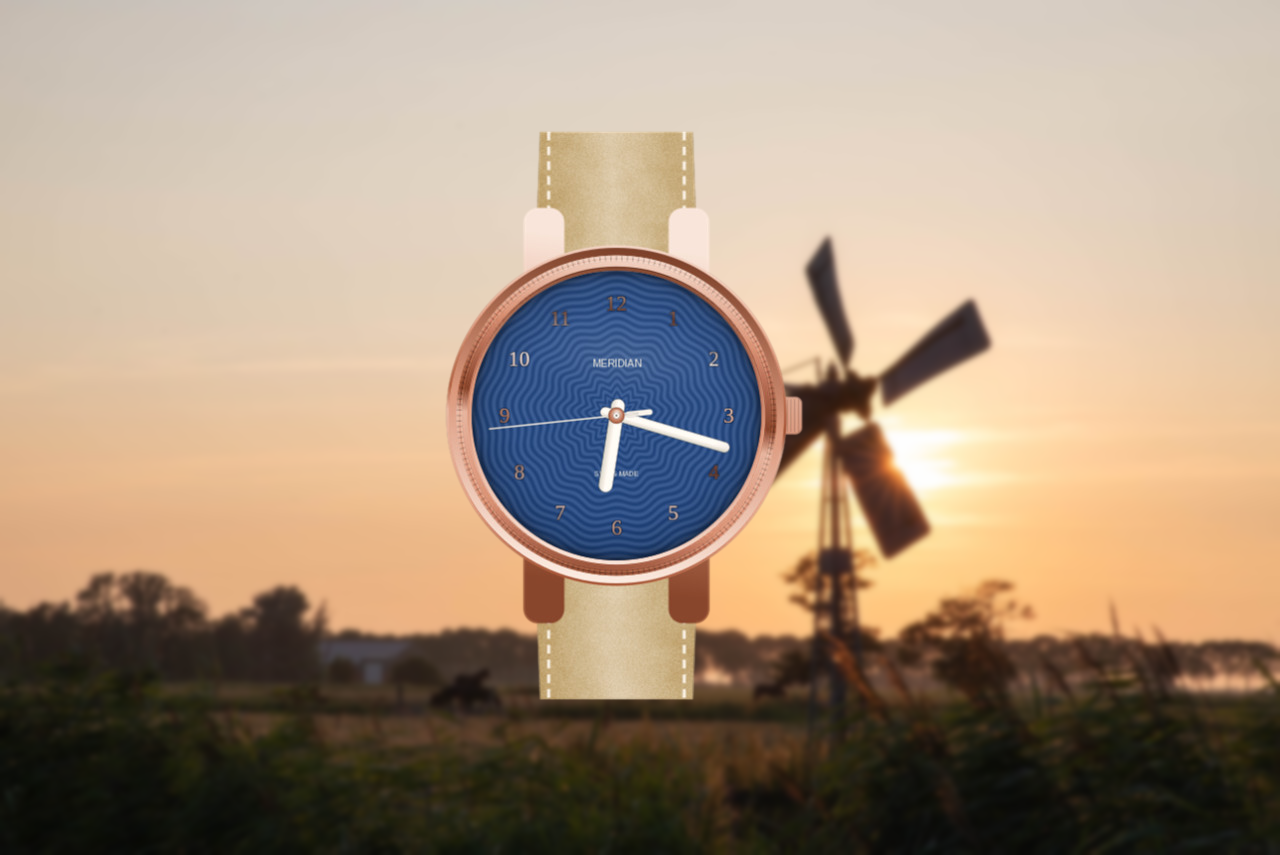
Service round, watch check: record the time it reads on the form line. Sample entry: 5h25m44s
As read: 6h17m44s
